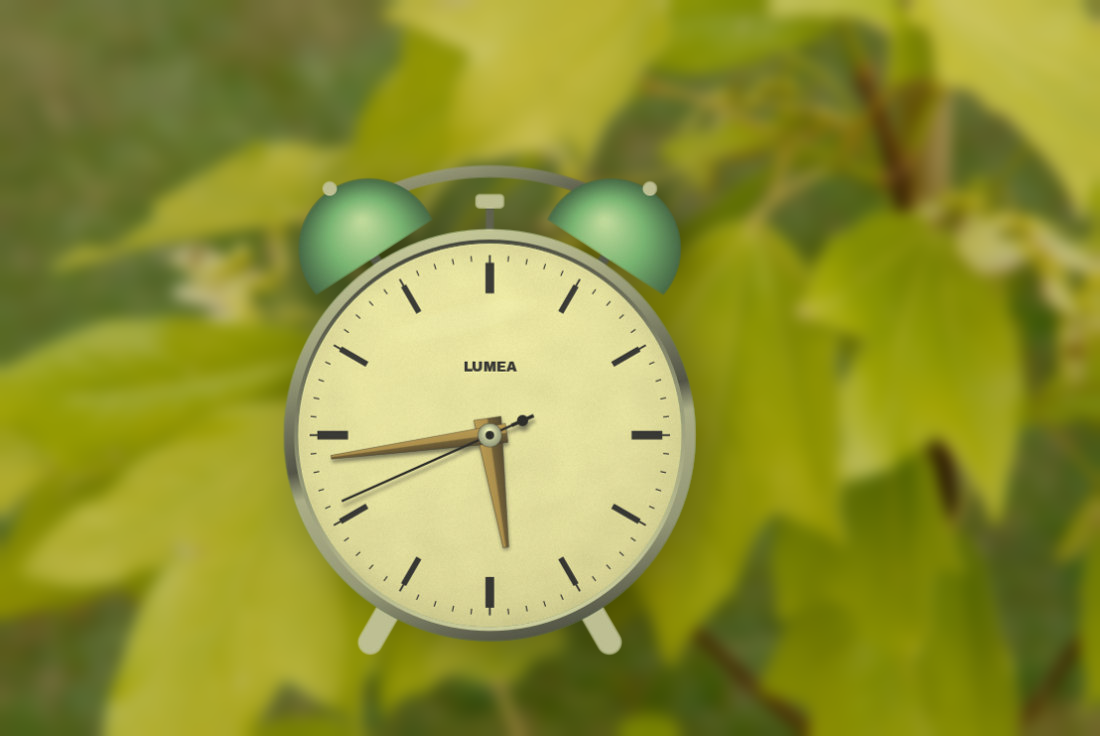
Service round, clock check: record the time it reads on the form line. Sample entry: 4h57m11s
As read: 5h43m41s
